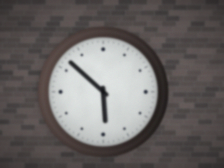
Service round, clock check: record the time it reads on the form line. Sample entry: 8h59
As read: 5h52
